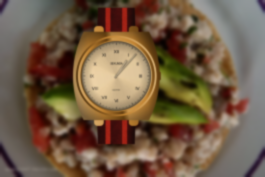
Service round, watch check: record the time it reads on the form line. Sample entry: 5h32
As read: 1h07
